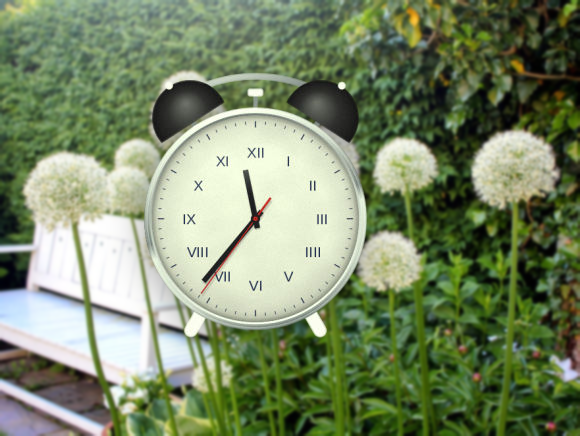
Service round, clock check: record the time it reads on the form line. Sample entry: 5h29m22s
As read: 11h36m36s
